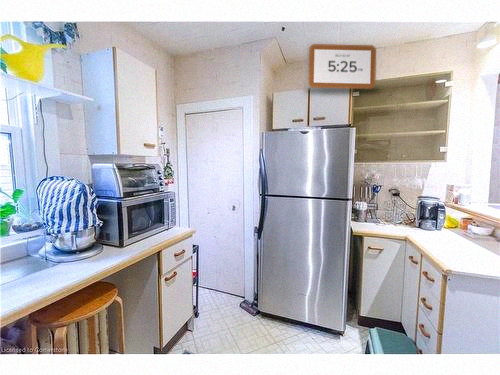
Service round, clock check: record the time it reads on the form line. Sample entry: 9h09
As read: 5h25
